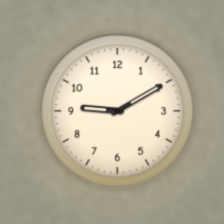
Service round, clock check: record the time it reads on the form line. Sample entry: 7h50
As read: 9h10
